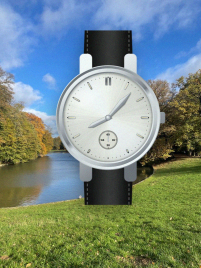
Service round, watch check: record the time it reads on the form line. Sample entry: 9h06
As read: 8h07
